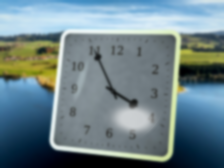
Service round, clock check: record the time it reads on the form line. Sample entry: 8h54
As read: 3h55
